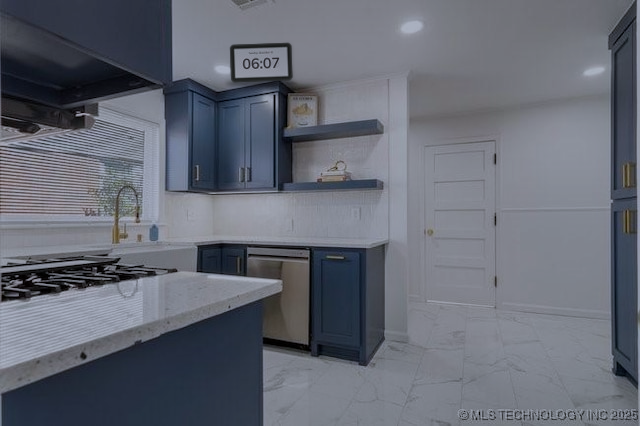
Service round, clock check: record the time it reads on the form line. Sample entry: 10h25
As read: 6h07
